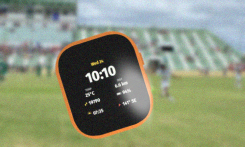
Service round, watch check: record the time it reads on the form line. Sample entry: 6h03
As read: 10h10
